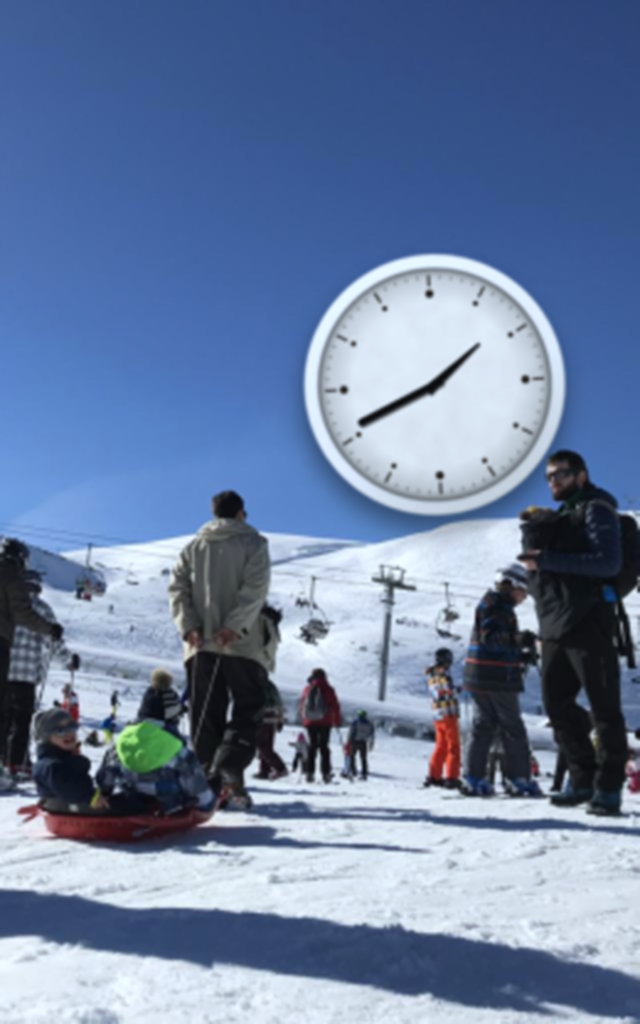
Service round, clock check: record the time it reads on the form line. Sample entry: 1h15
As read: 1h41
